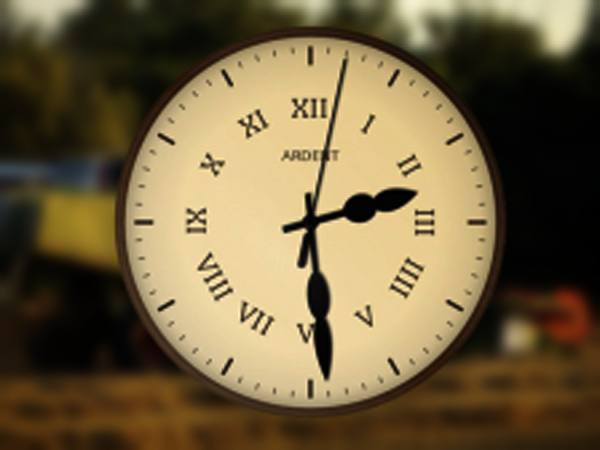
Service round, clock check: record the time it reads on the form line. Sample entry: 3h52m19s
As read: 2h29m02s
